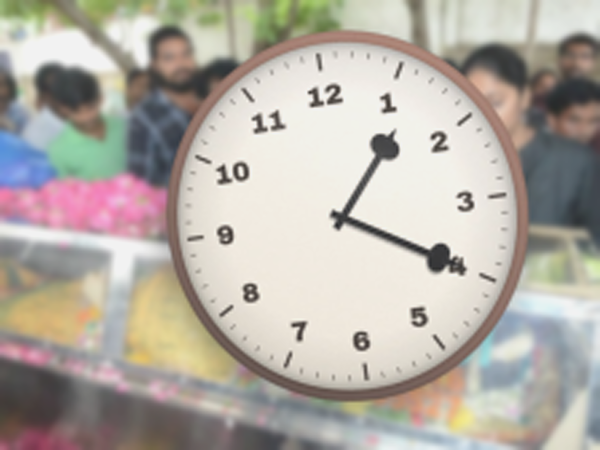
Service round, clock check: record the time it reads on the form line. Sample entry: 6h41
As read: 1h20
